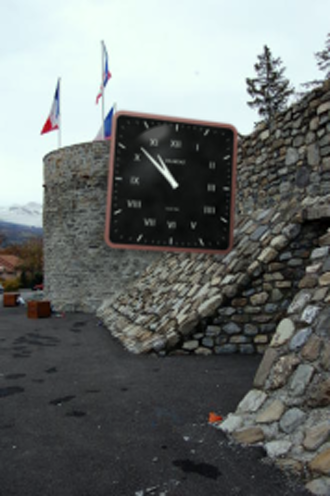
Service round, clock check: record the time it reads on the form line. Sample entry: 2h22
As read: 10h52
